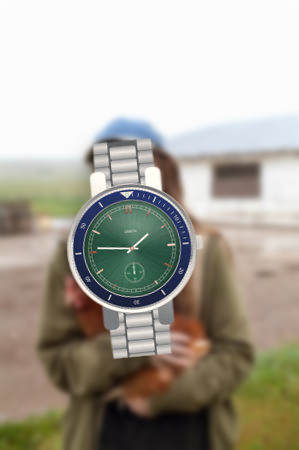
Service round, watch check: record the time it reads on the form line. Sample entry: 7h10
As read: 1h46
